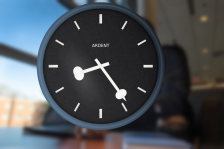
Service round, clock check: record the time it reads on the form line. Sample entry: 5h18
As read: 8h24
